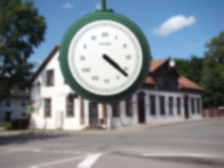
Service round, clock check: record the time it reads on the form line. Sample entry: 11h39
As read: 4h22
